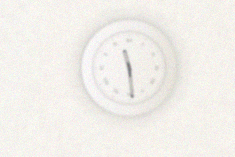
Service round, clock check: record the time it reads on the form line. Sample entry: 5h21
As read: 11h29
